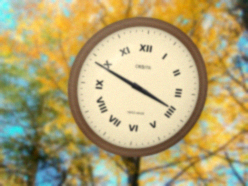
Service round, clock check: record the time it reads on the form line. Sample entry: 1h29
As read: 3h49
